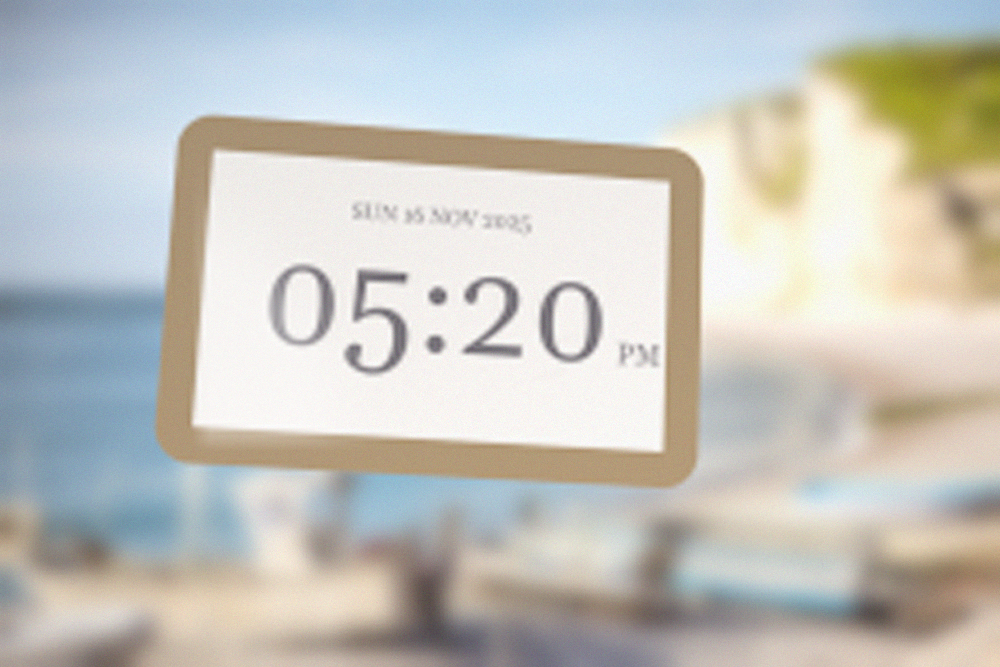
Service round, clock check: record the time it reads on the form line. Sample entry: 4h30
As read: 5h20
